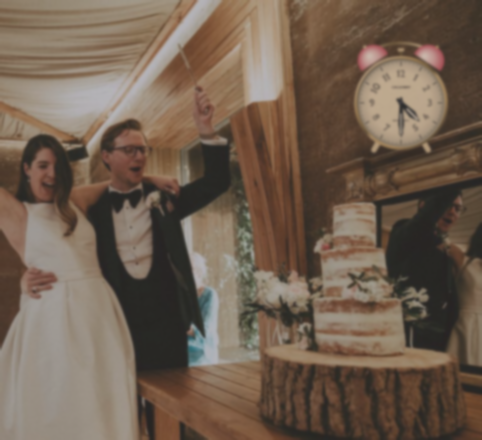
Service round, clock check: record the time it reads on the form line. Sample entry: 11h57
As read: 4h30
